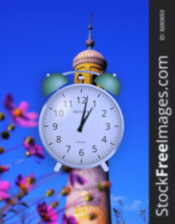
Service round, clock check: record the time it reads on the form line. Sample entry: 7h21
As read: 1h02
